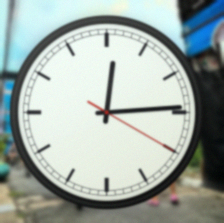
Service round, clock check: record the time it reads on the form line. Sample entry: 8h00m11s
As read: 12h14m20s
